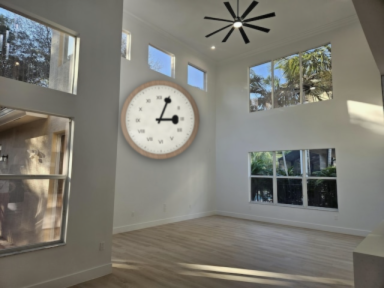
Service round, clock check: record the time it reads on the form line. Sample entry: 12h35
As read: 3h04
